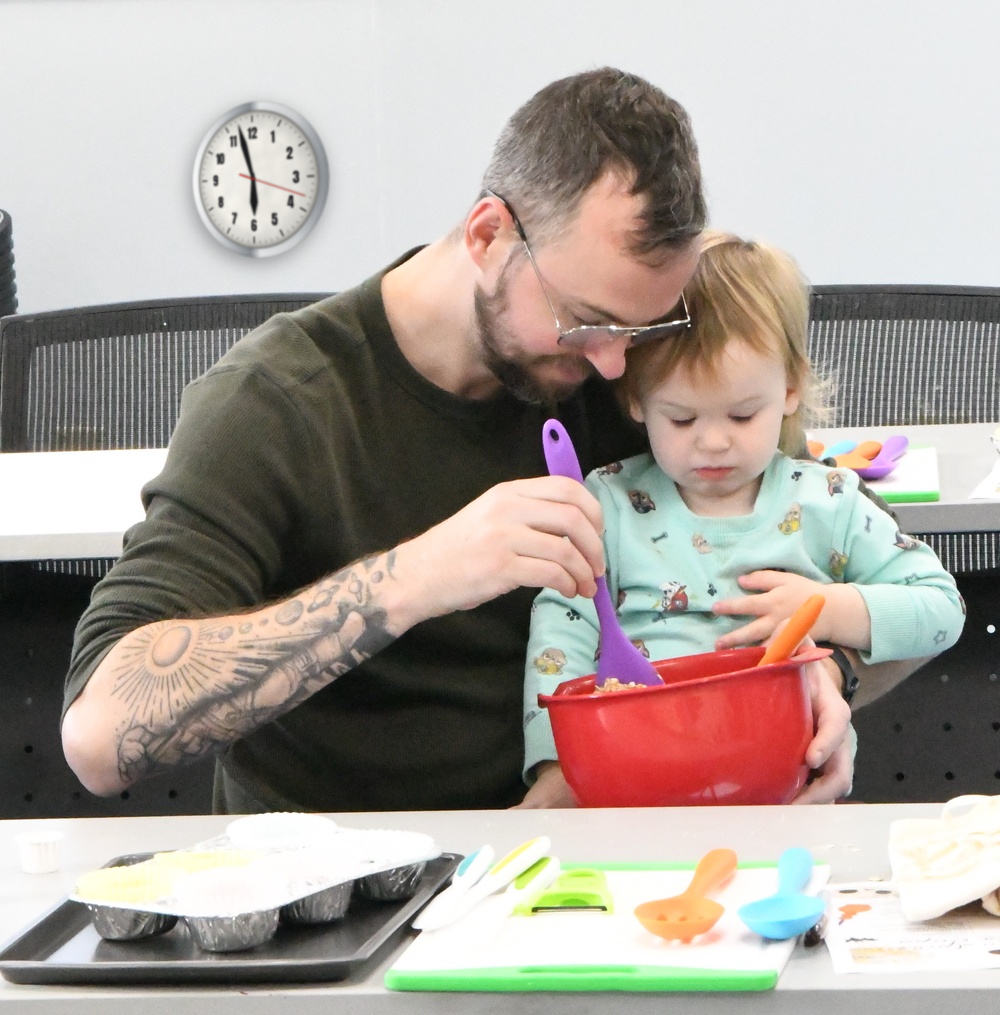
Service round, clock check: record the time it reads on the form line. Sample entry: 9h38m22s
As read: 5h57m18s
